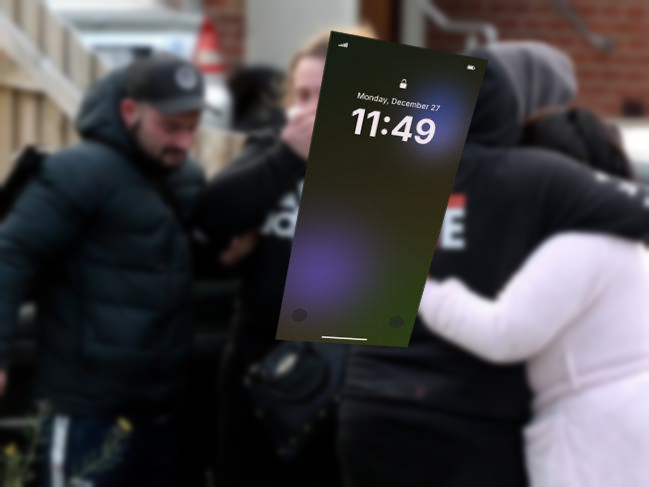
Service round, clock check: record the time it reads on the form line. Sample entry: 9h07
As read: 11h49
